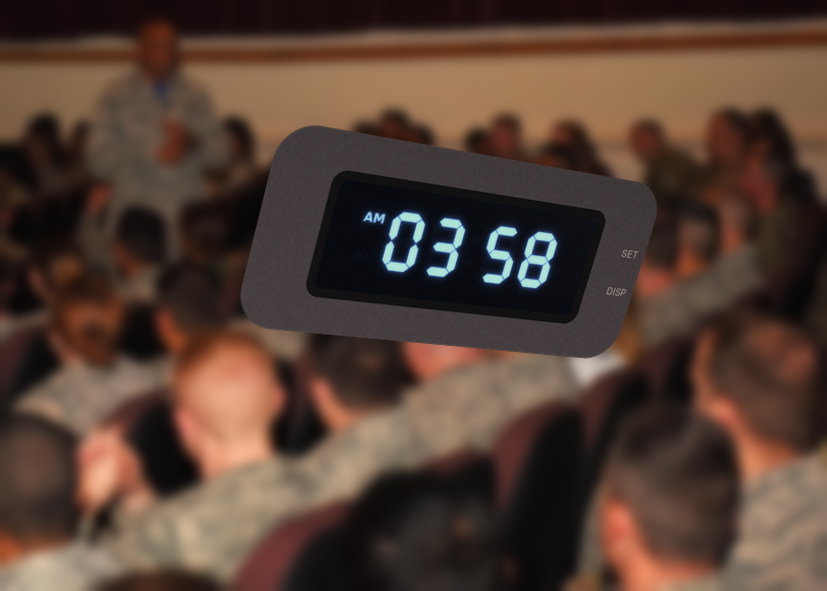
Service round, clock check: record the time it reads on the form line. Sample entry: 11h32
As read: 3h58
